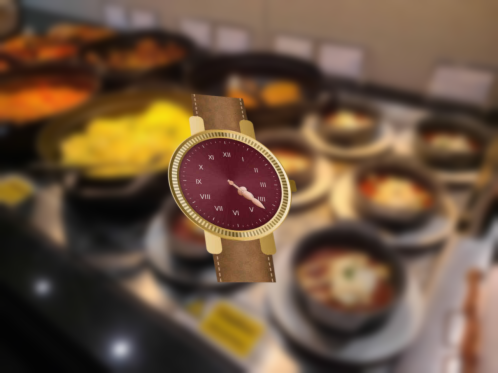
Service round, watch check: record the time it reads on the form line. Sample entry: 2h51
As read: 4h22
